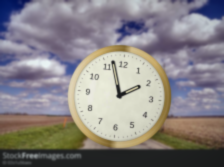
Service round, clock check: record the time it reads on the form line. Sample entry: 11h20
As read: 1h57
